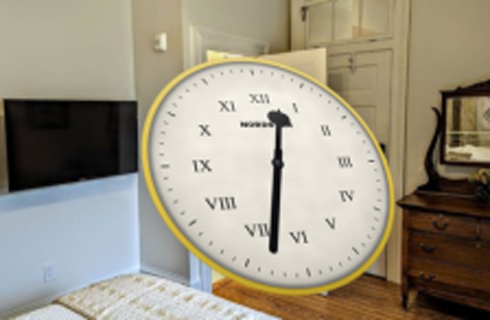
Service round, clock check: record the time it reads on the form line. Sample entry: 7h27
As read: 12h33
